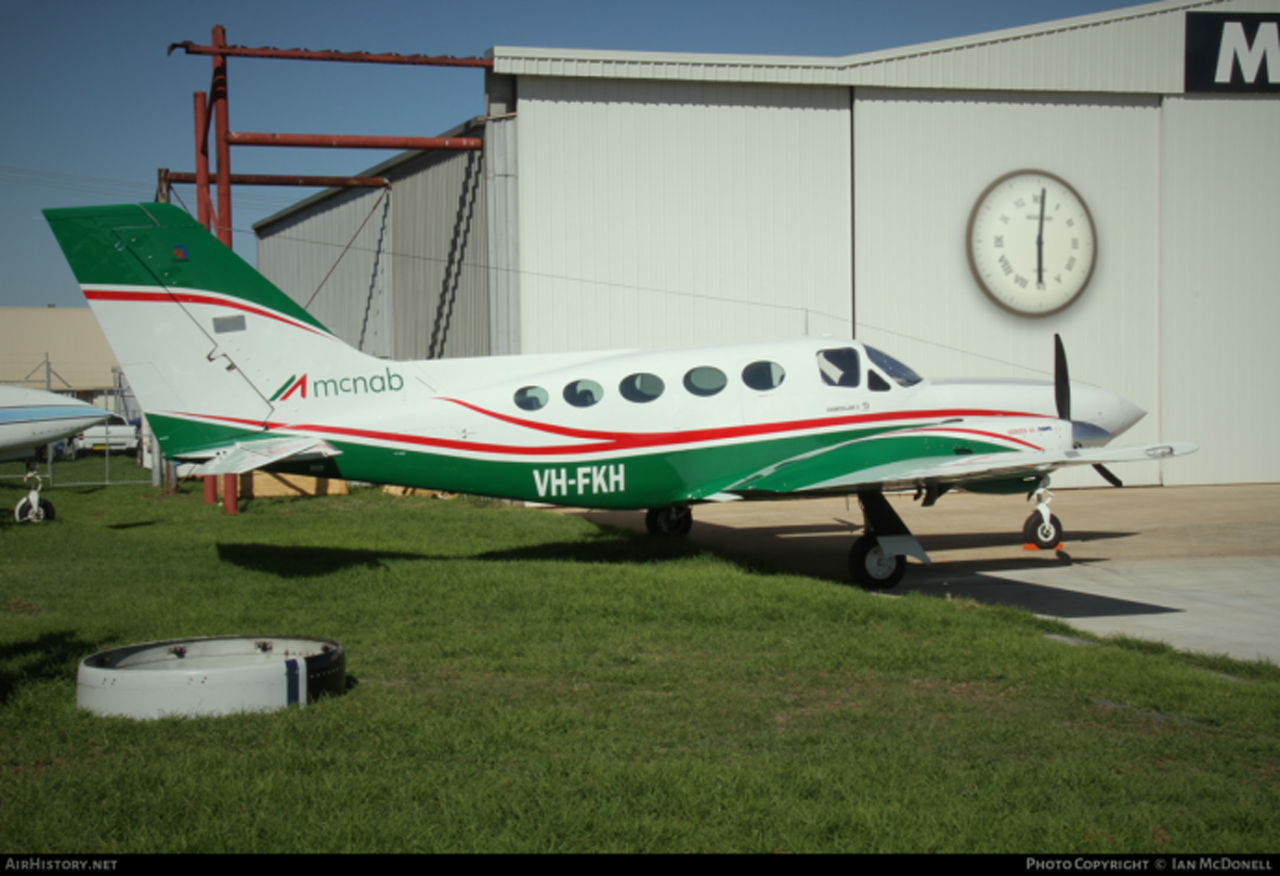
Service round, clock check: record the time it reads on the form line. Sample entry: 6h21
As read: 6h01
